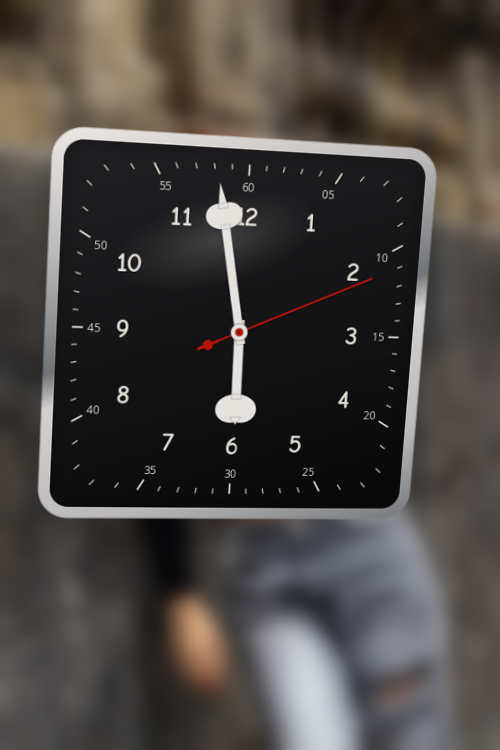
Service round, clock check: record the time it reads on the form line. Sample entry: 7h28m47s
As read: 5h58m11s
